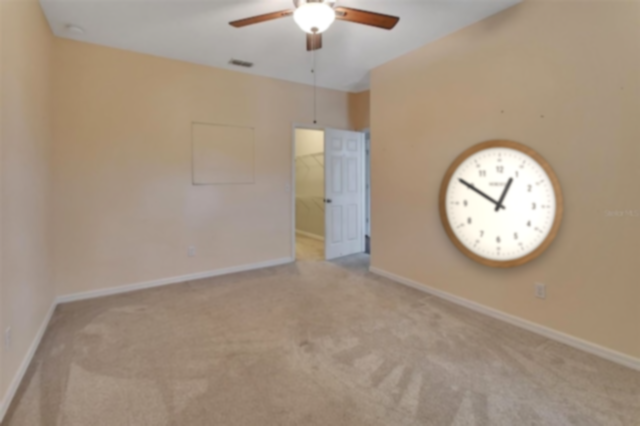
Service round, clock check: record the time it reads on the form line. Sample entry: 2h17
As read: 12h50
